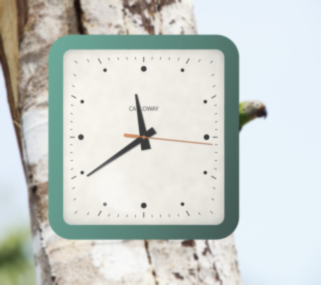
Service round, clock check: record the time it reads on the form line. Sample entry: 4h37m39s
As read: 11h39m16s
